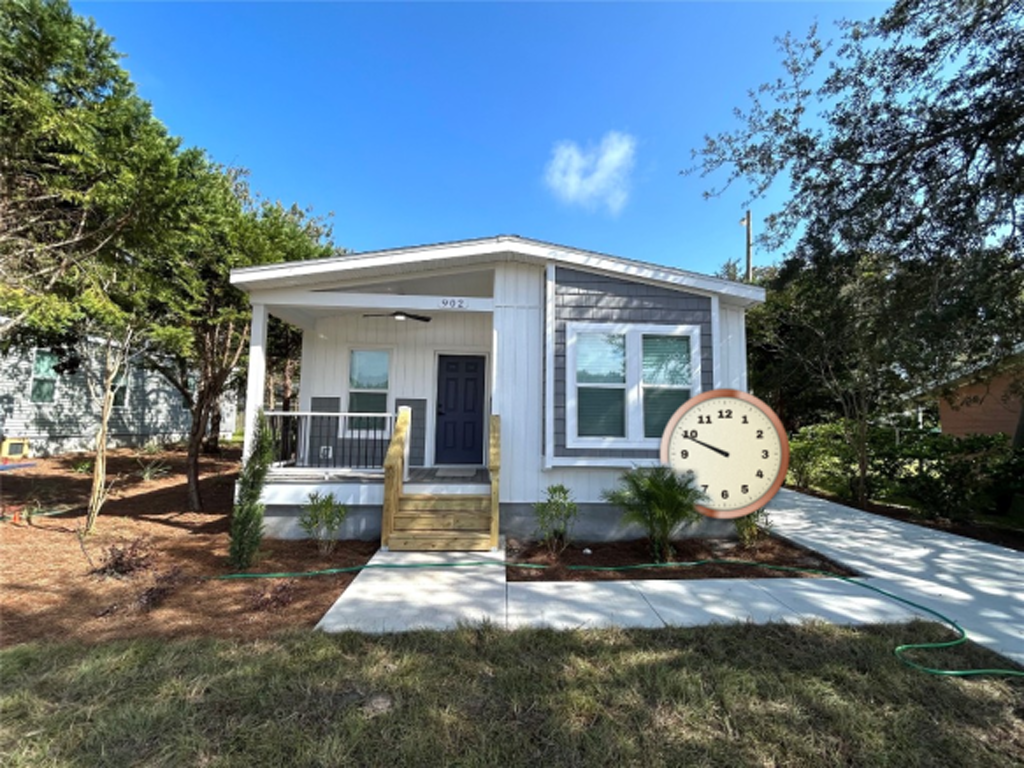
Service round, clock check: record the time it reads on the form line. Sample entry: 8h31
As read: 9h49
